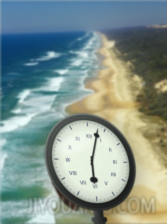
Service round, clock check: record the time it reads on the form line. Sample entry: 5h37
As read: 6h03
